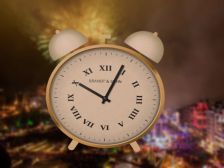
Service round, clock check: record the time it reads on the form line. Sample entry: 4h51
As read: 10h04
